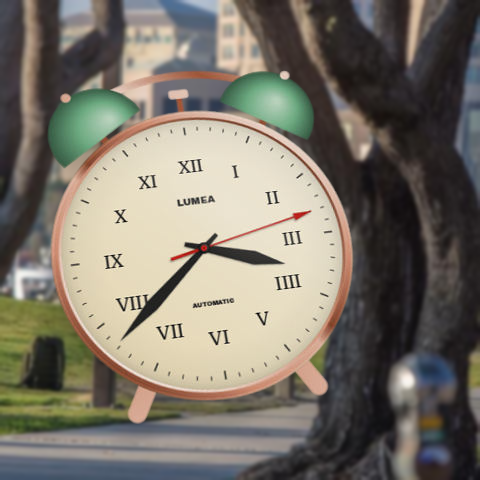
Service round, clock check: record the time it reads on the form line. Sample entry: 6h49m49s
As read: 3h38m13s
